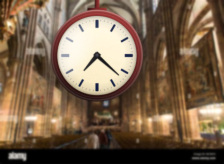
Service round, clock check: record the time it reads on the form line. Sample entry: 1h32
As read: 7h22
